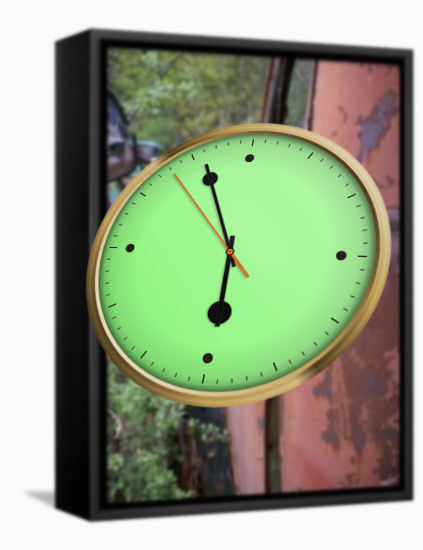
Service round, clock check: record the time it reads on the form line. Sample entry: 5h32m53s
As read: 5h55m53s
